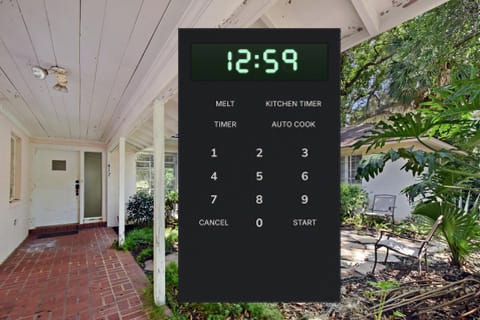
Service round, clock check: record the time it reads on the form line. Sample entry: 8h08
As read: 12h59
